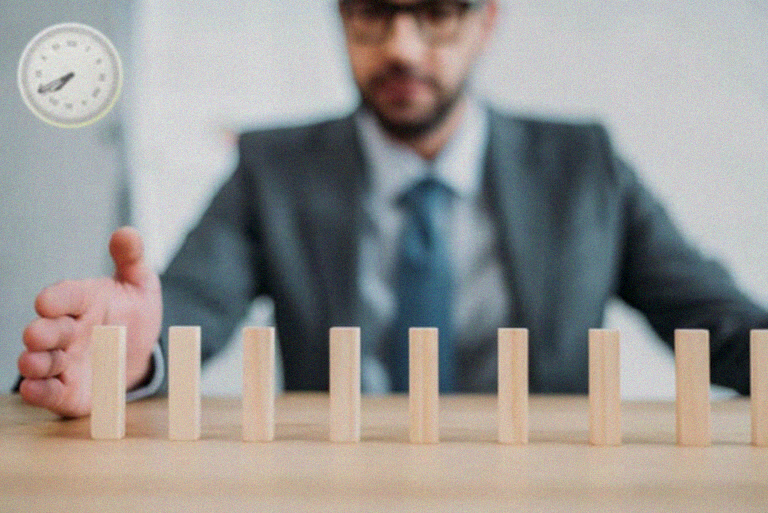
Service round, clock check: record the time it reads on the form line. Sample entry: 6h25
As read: 7h40
